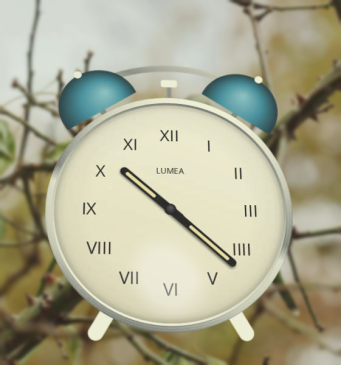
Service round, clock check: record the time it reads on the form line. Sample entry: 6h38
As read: 10h22
